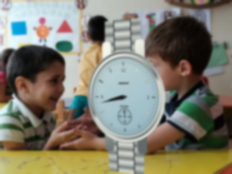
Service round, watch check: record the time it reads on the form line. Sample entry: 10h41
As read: 8h43
